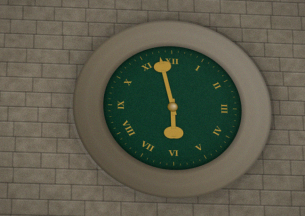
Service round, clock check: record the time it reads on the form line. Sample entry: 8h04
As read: 5h58
